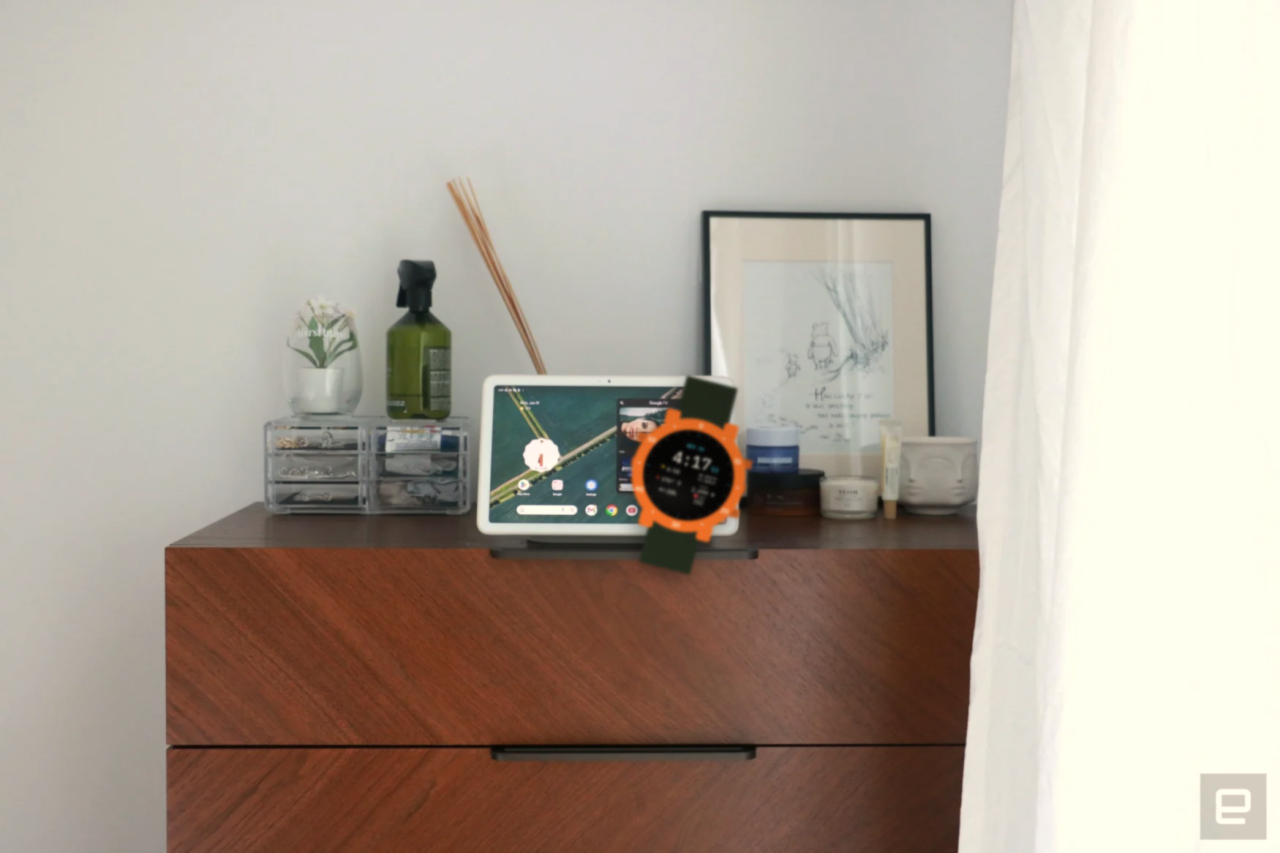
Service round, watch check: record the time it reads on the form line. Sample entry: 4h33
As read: 4h17
